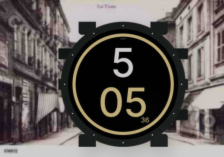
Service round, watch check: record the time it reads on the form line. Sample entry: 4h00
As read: 5h05
